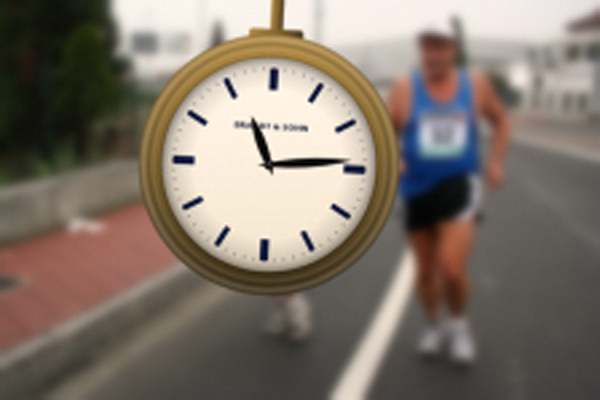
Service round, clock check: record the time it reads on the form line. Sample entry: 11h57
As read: 11h14
